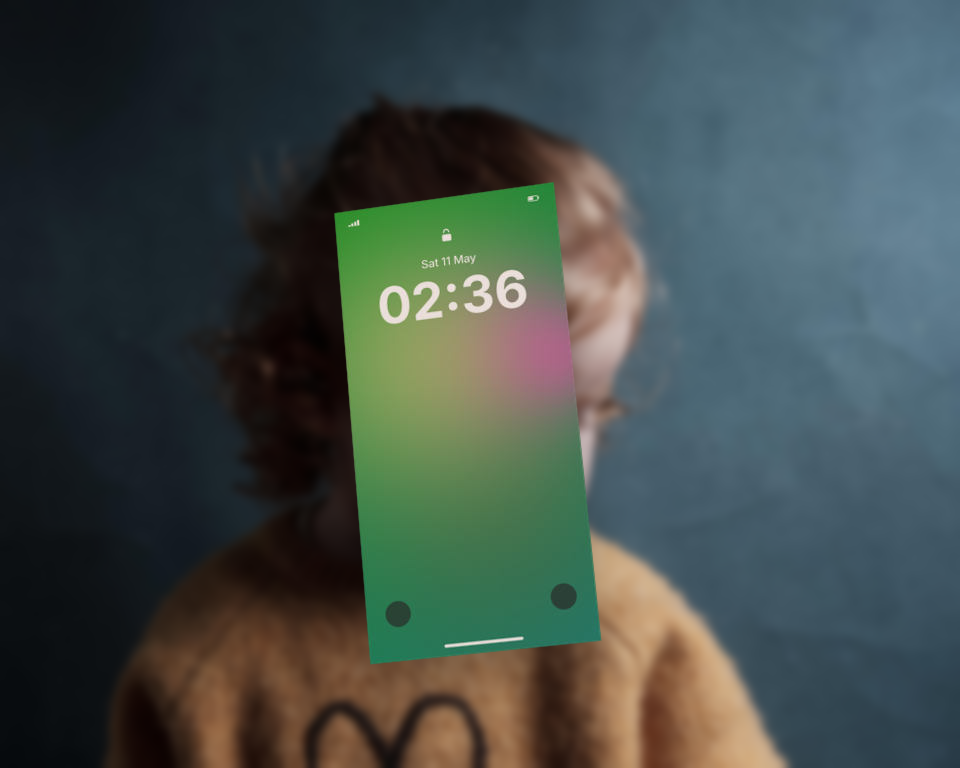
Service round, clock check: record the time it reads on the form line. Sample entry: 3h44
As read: 2h36
